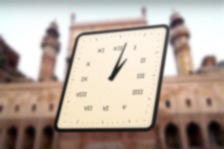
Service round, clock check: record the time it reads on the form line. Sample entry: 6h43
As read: 1h02
